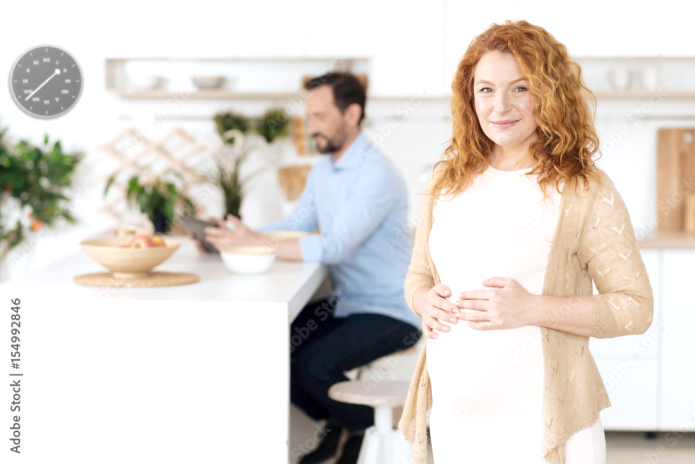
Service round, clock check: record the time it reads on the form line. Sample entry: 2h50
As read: 1h38
